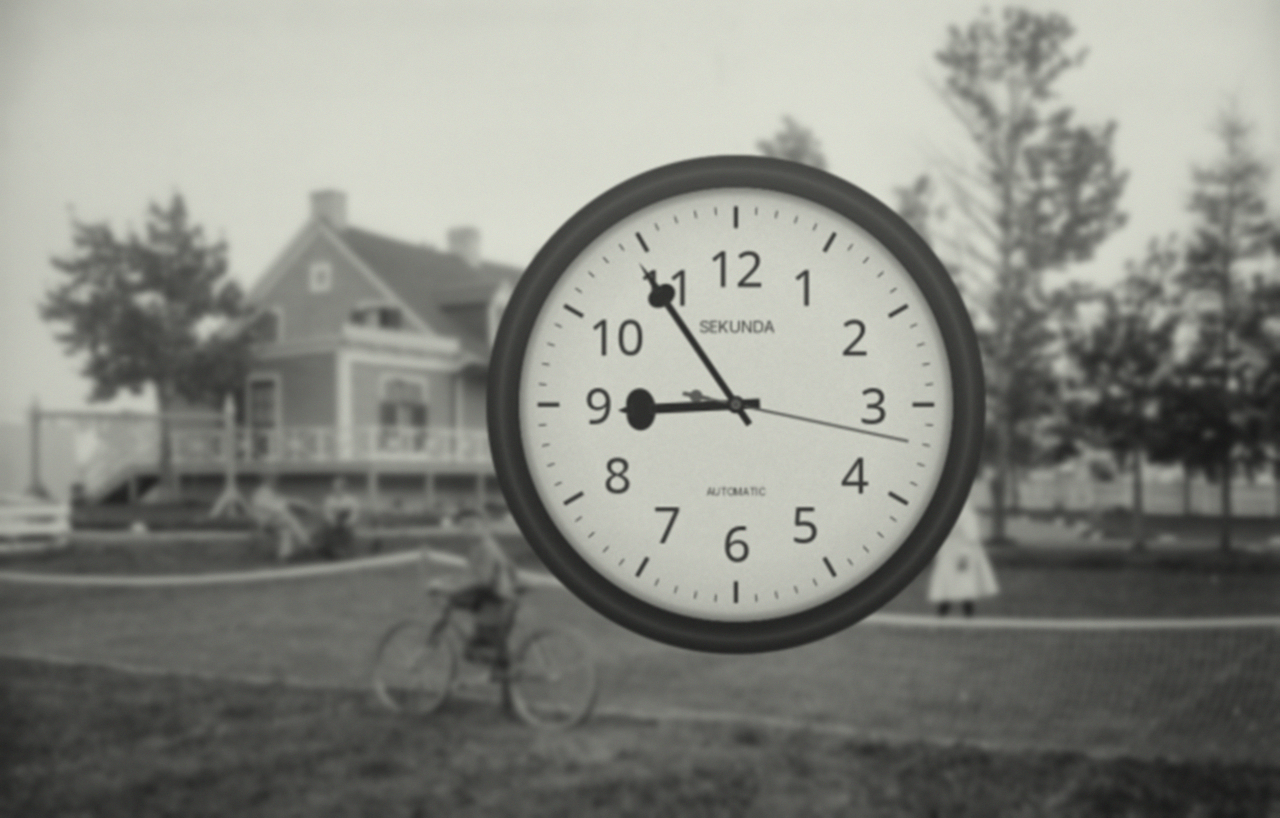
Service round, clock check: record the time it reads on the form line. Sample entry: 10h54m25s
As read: 8h54m17s
